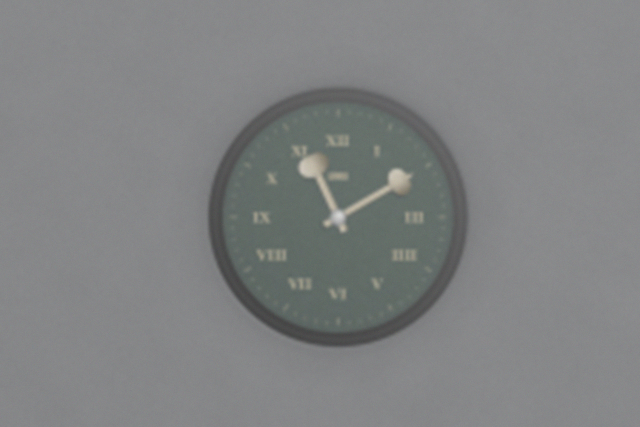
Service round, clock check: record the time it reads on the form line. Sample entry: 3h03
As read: 11h10
